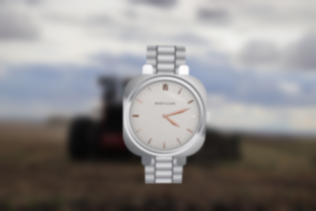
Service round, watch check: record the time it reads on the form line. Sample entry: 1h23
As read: 4h12
